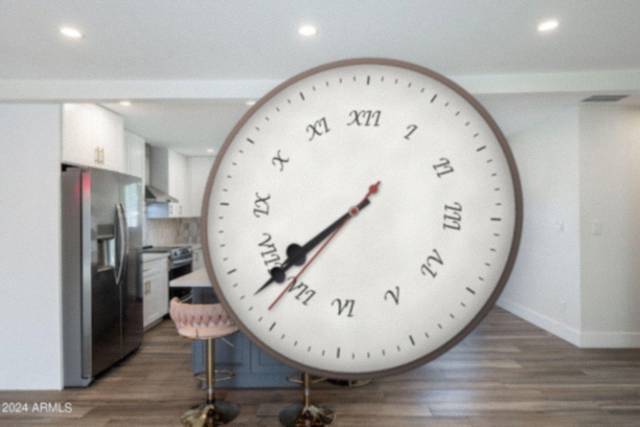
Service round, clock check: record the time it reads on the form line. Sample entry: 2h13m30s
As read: 7h37m36s
